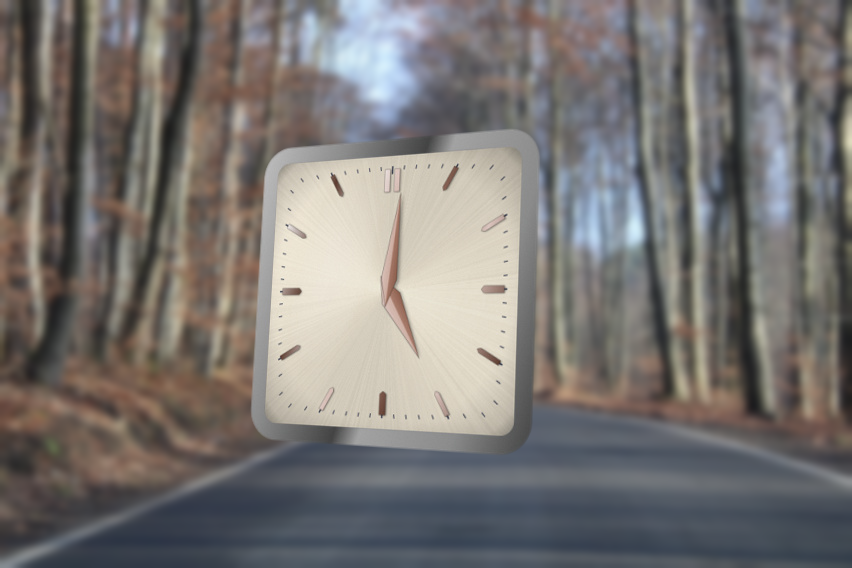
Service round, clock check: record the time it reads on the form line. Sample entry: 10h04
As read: 5h01
